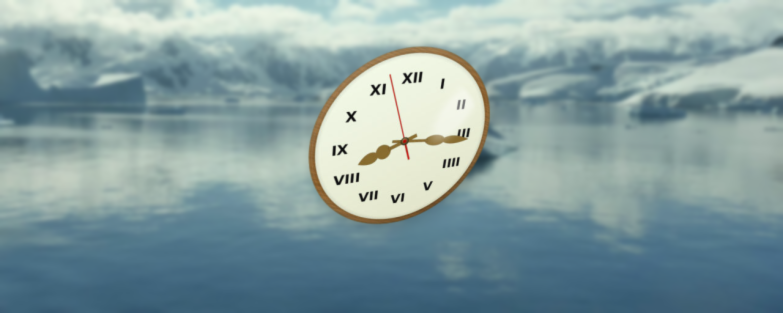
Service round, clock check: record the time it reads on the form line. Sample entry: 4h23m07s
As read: 8h15m57s
